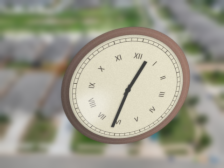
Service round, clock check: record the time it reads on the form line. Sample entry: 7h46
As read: 12h31
